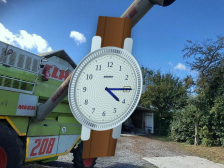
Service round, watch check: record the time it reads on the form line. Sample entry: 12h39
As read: 4h15
